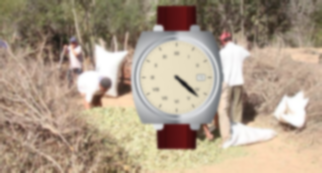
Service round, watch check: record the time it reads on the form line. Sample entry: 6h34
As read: 4h22
